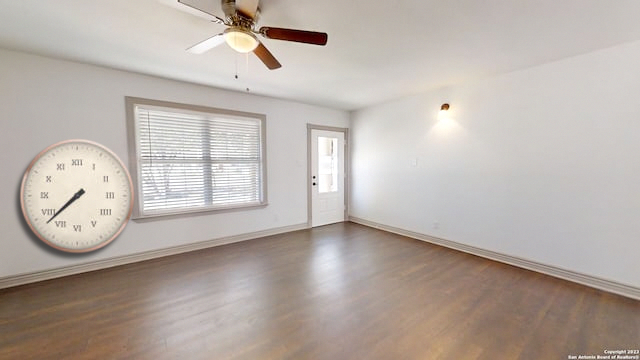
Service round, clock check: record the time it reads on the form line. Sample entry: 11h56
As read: 7h38
